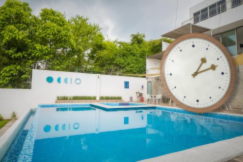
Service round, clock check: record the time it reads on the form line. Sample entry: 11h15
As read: 1h12
